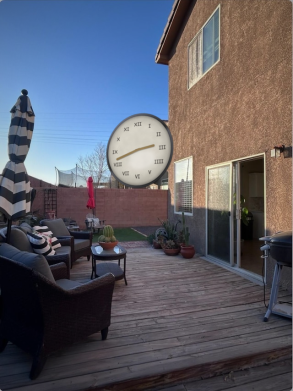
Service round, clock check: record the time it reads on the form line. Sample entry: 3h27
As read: 2h42
